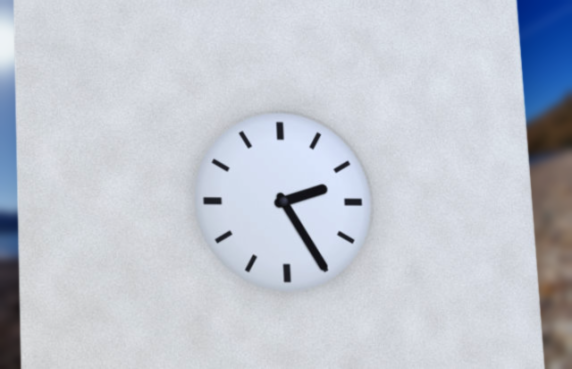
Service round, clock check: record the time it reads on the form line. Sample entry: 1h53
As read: 2h25
